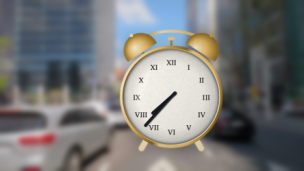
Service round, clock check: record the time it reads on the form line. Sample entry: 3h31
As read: 7h37
